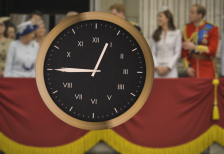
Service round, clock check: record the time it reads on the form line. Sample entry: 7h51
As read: 12h45
